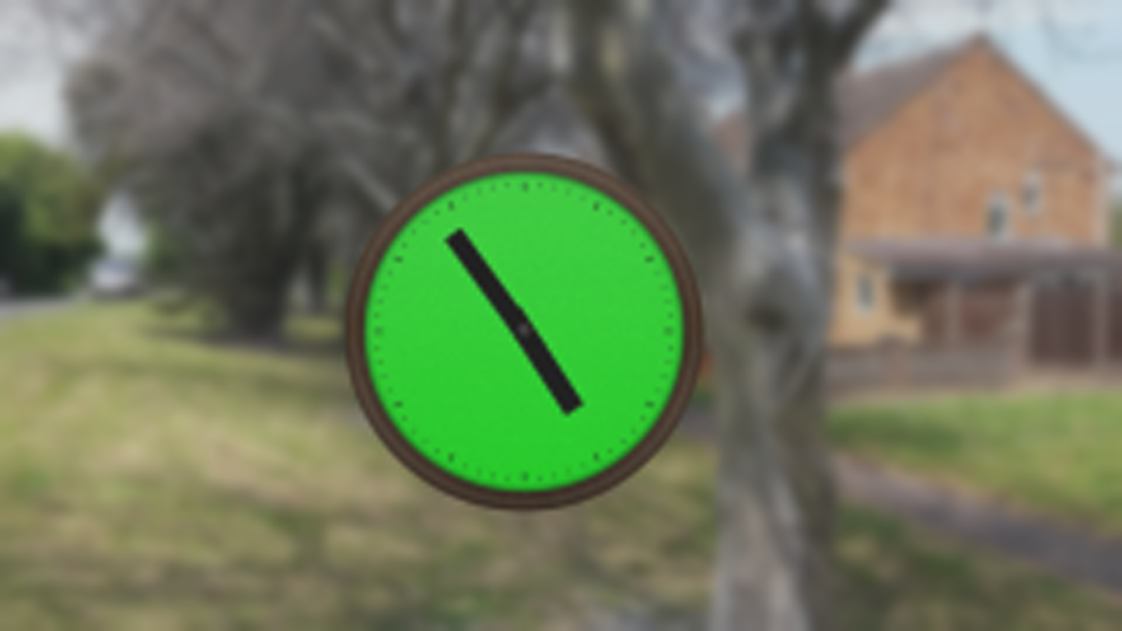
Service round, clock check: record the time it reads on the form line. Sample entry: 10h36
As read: 4h54
